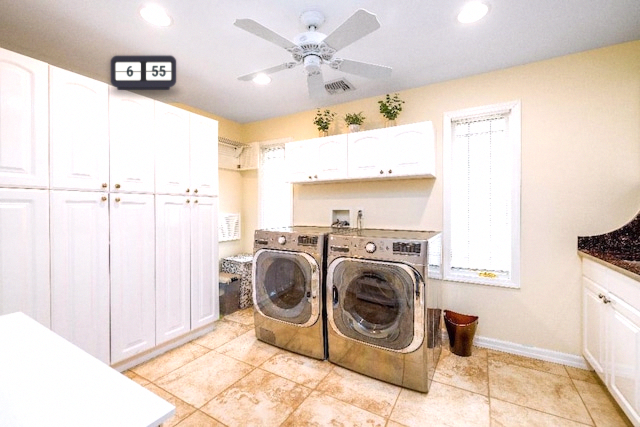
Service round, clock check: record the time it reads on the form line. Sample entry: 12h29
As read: 6h55
